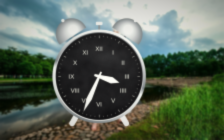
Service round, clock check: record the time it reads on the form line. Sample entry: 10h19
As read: 3h34
